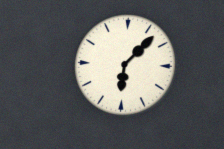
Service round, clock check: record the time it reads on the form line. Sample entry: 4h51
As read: 6h07
